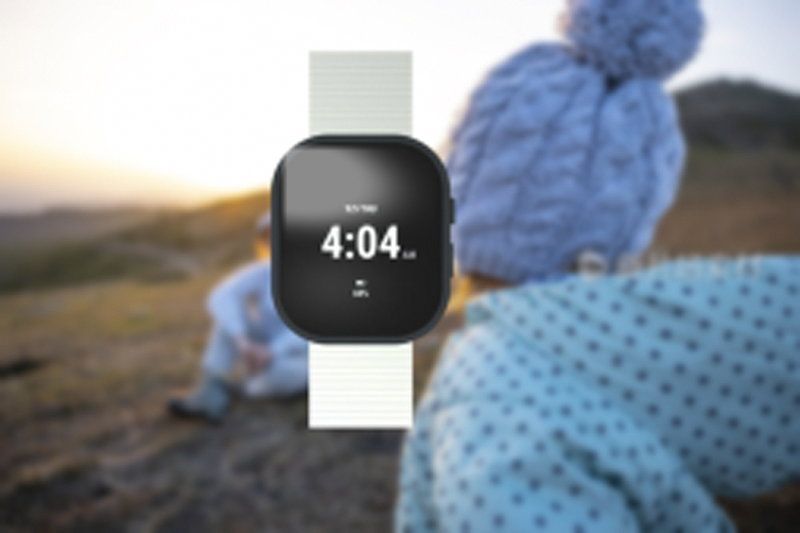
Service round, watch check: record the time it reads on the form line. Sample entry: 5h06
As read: 4h04
